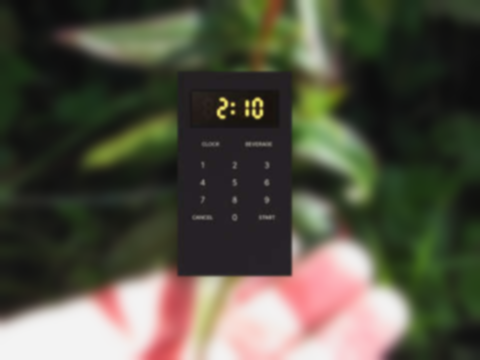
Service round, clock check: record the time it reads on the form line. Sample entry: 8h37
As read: 2h10
